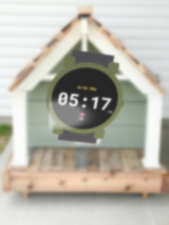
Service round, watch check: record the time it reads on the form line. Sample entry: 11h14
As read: 5h17
